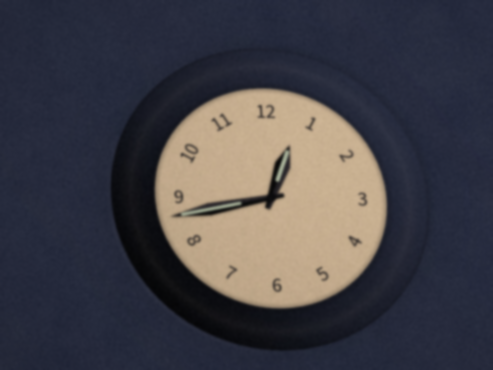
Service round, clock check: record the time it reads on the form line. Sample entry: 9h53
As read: 12h43
